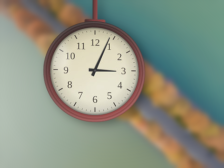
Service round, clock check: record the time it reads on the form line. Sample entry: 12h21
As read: 3h04
